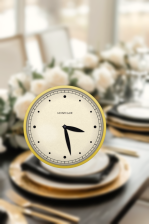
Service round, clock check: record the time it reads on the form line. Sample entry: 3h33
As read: 3h28
